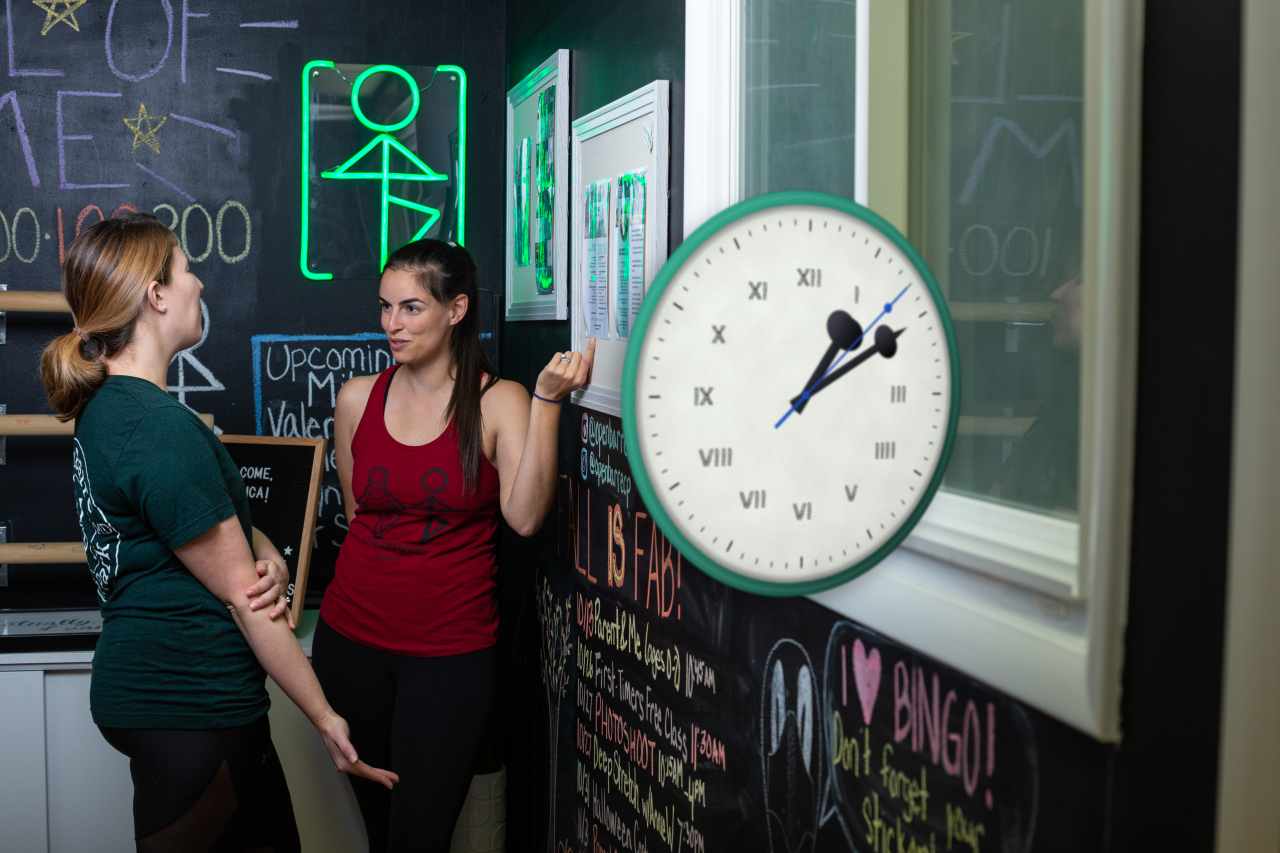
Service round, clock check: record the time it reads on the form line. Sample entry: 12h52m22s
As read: 1h10m08s
